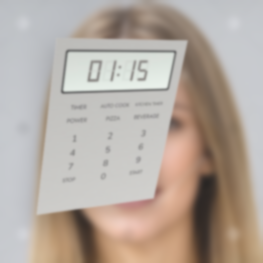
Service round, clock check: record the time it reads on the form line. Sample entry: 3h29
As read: 1h15
